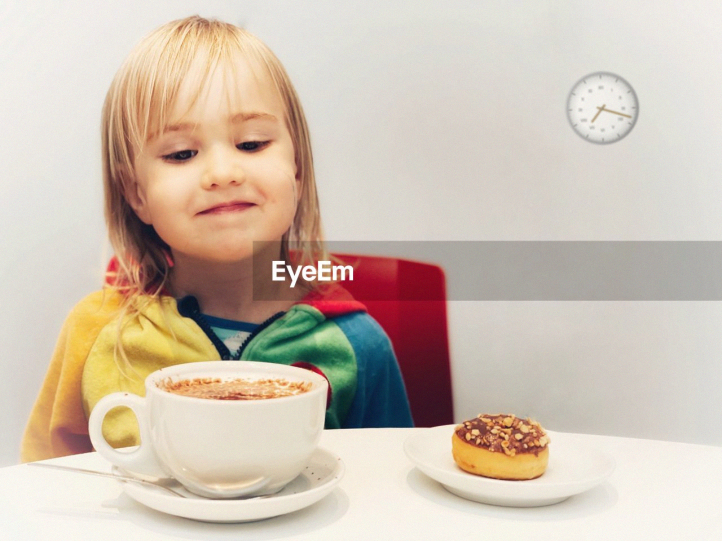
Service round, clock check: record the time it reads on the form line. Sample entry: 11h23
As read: 7h18
